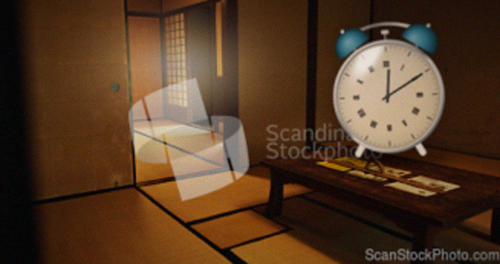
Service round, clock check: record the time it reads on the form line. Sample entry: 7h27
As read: 12h10
